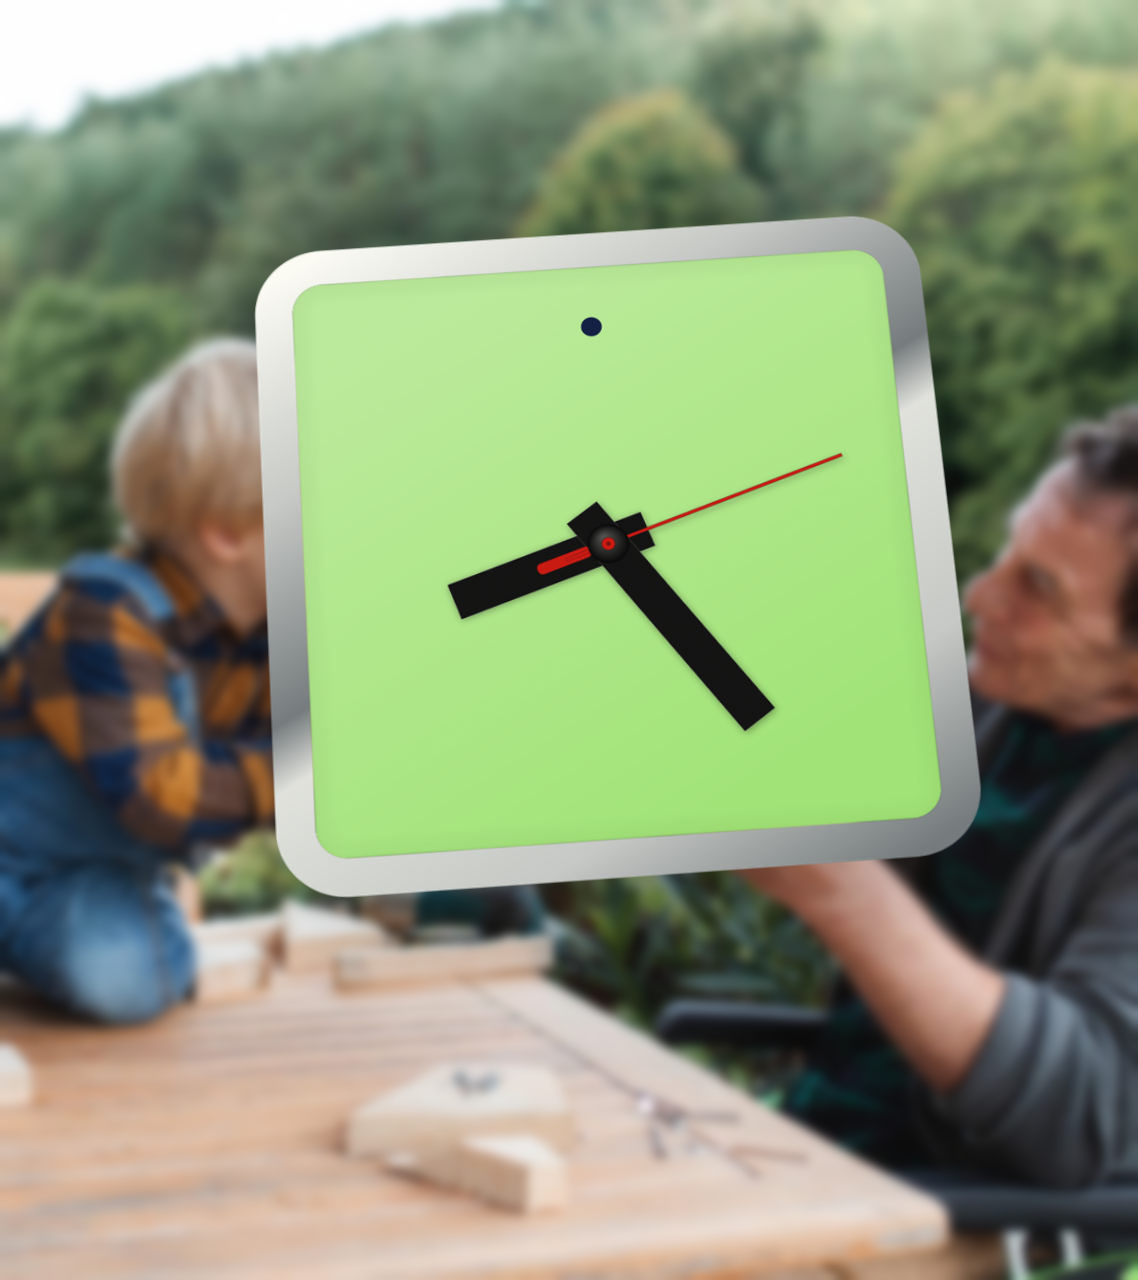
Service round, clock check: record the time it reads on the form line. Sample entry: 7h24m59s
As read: 8h24m12s
